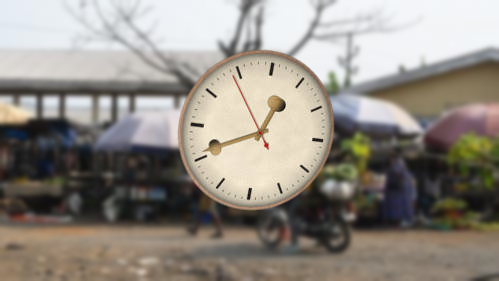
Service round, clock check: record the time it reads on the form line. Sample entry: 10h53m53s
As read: 12h40m54s
